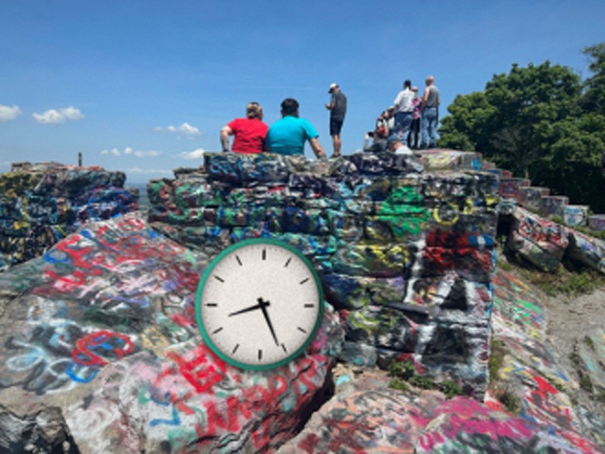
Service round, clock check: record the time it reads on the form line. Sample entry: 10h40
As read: 8h26
